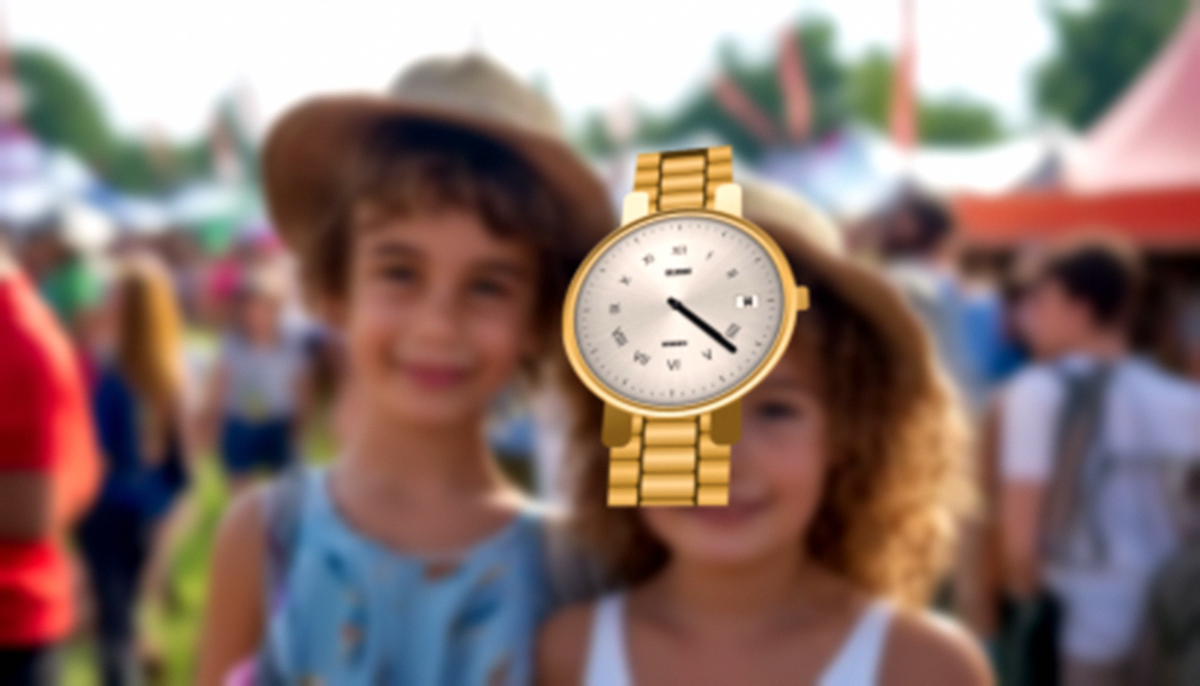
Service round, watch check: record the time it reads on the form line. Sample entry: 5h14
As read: 4h22
